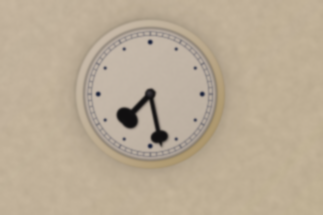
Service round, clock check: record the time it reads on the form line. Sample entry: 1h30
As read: 7h28
